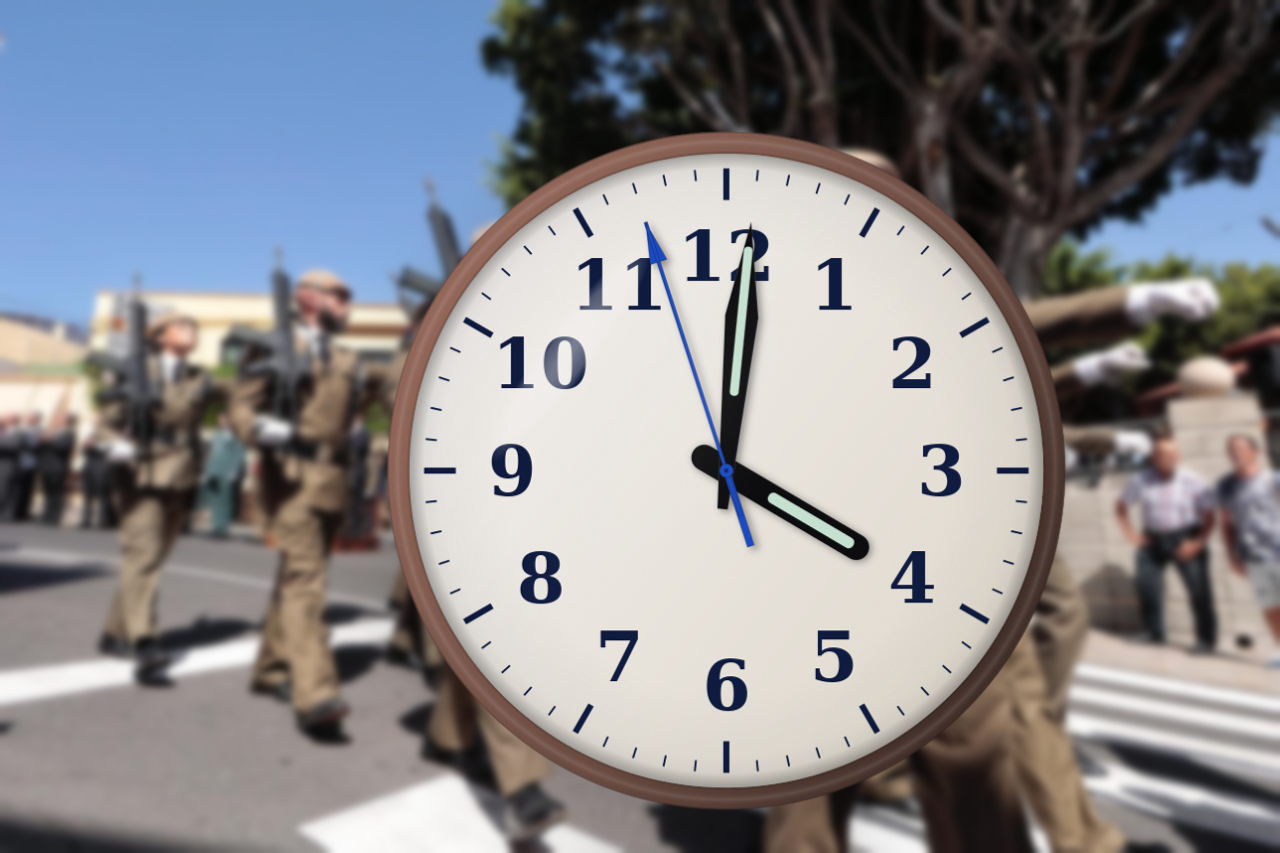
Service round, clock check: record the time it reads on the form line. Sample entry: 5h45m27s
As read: 4h00m57s
